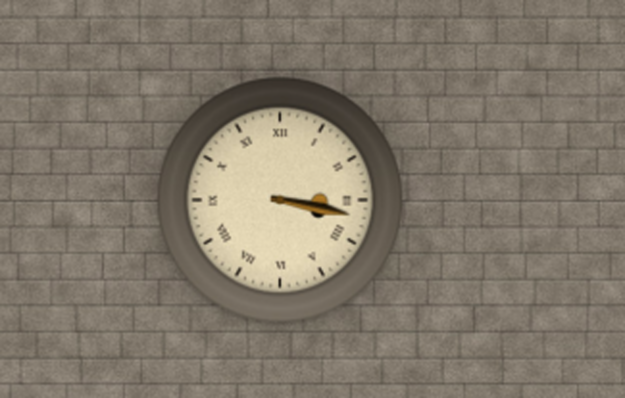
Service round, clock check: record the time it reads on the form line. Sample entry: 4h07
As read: 3h17
